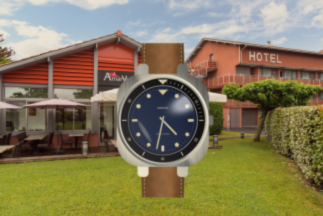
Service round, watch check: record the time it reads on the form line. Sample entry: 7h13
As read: 4h32
